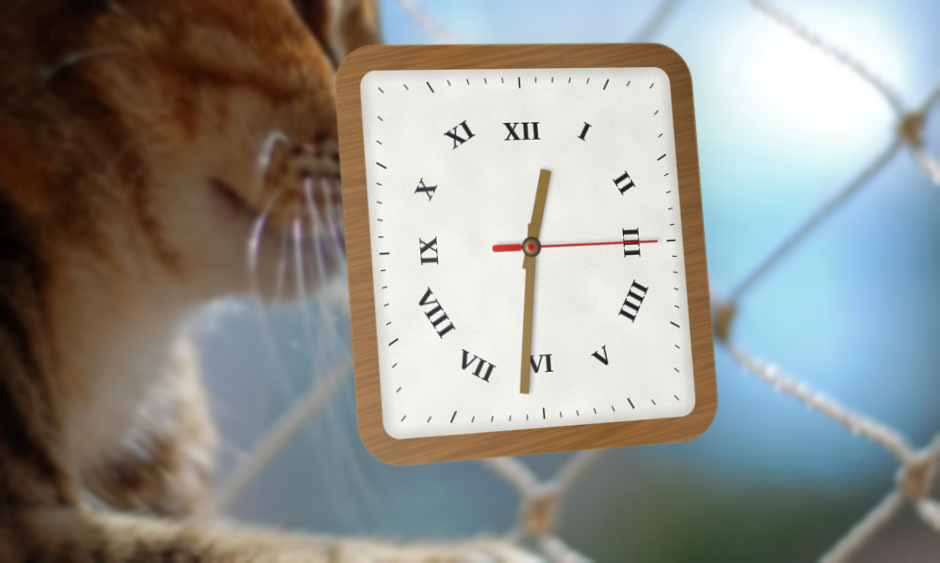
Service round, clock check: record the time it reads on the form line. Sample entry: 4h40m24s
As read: 12h31m15s
